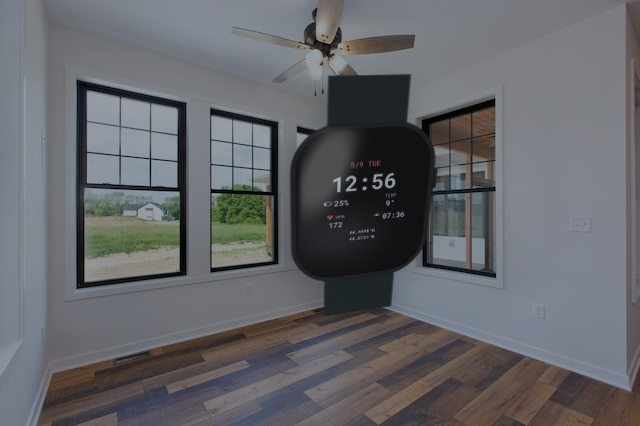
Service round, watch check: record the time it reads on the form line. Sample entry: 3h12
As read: 12h56
